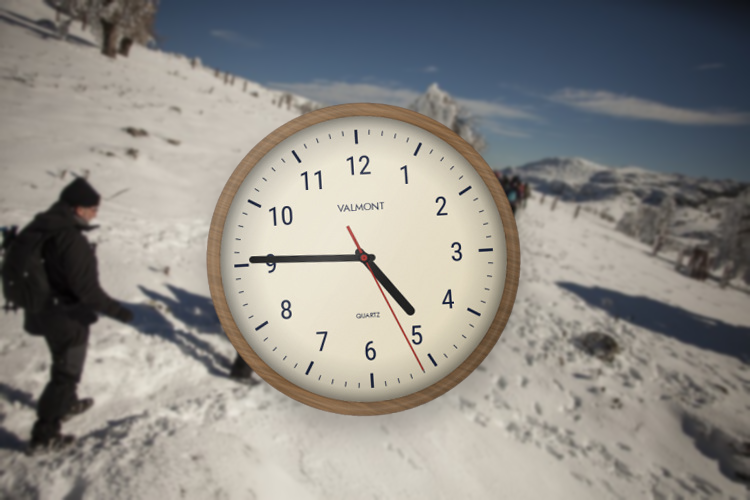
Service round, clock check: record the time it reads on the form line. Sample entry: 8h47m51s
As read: 4h45m26s
